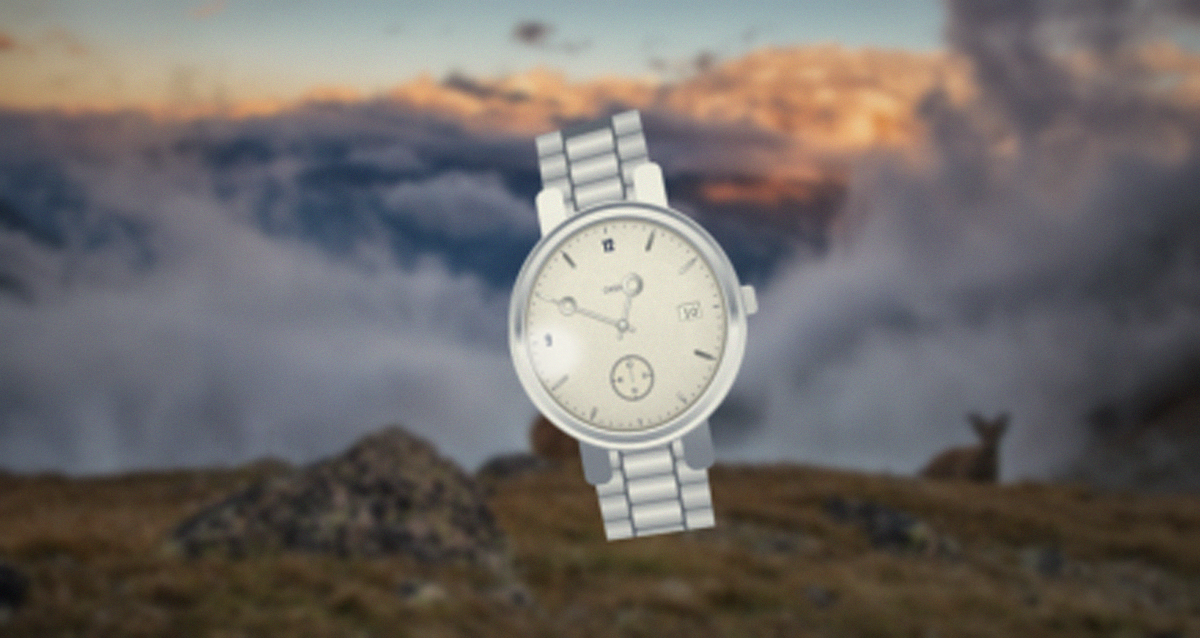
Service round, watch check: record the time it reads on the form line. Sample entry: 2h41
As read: 12h50
